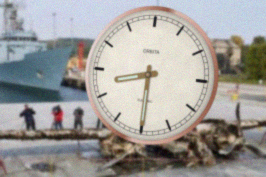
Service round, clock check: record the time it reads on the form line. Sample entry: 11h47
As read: 8h30
